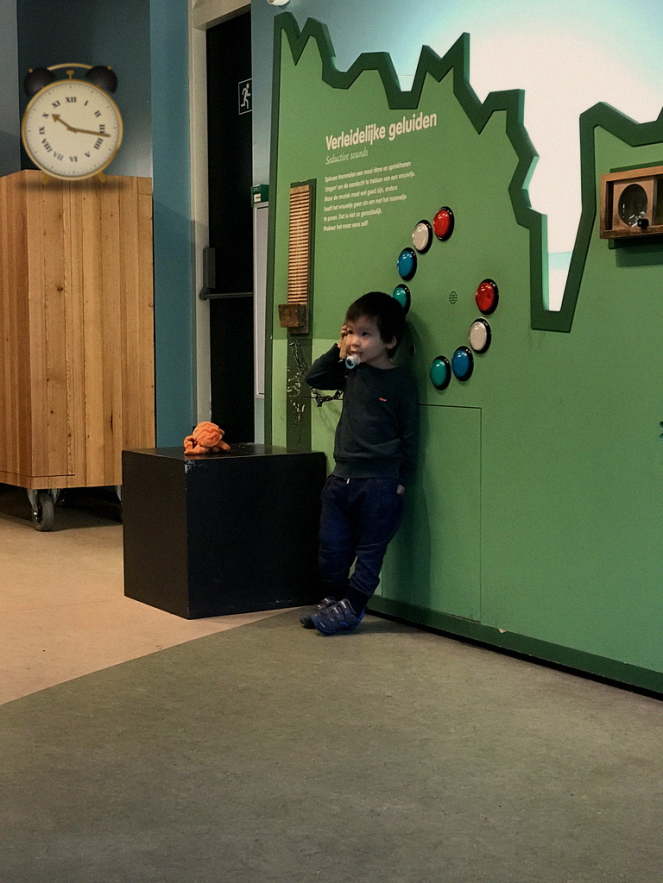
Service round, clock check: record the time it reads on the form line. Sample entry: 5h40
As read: 10h17
